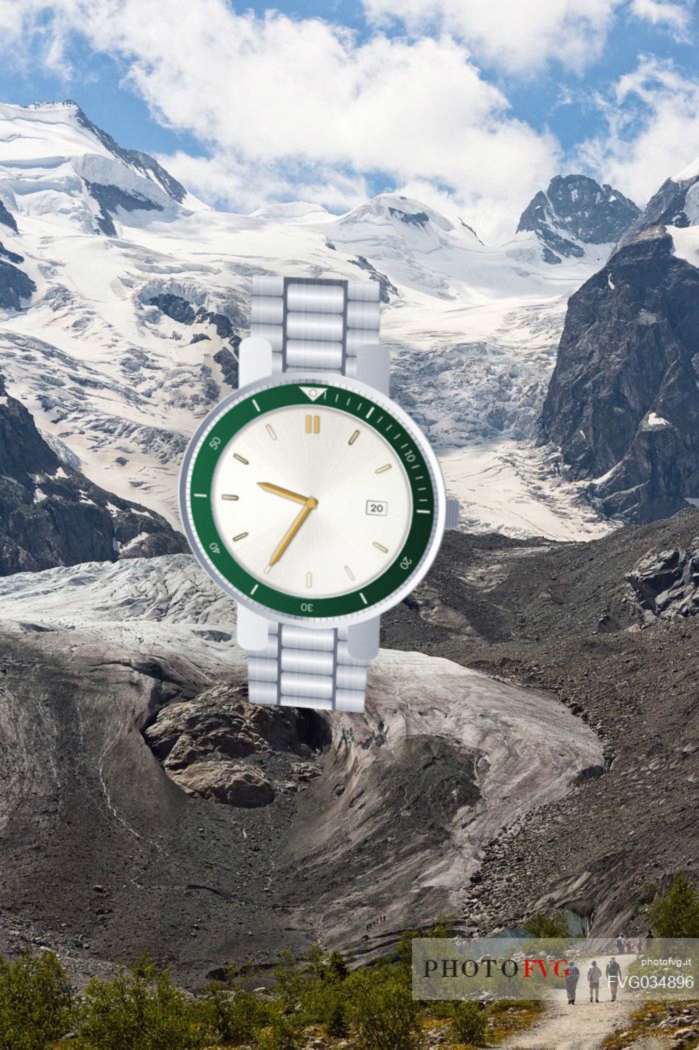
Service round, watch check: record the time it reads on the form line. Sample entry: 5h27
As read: 9h35
